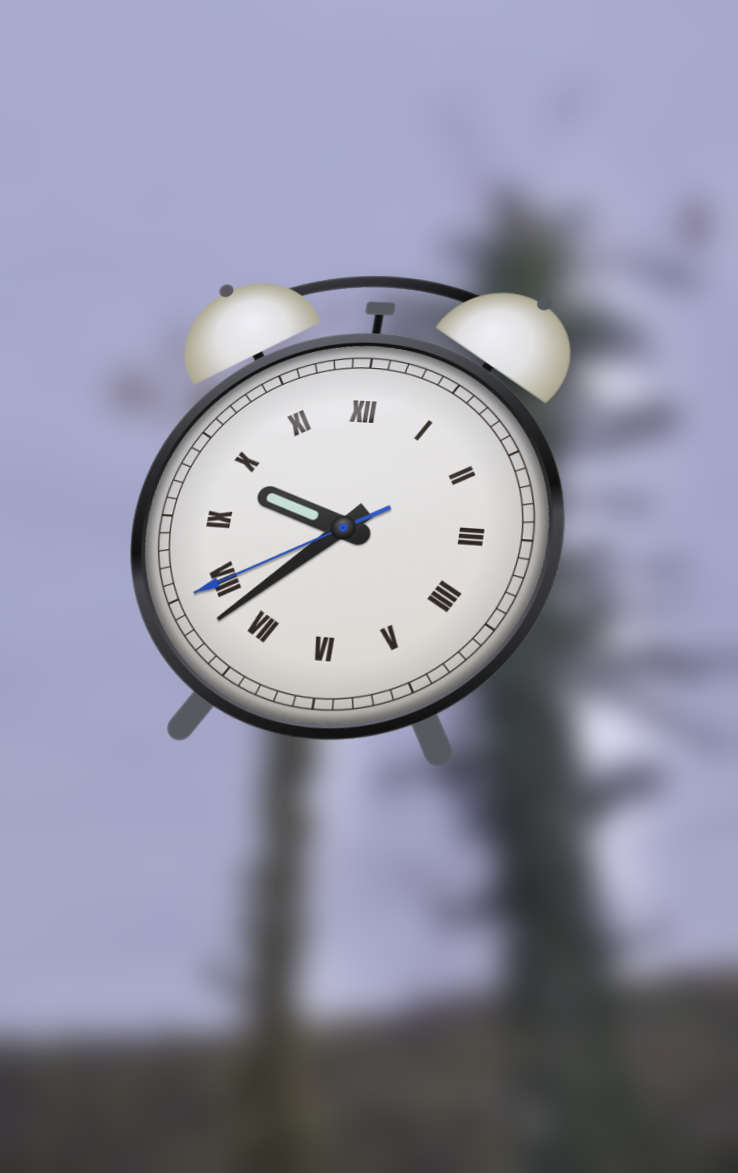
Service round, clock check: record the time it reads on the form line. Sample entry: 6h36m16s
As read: 9h37m40s
